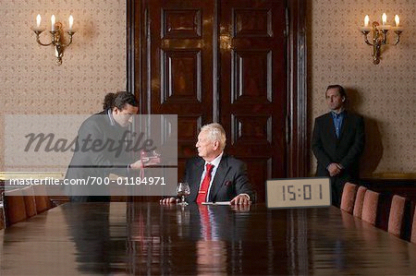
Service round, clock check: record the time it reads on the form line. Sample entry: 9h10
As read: 15h01
